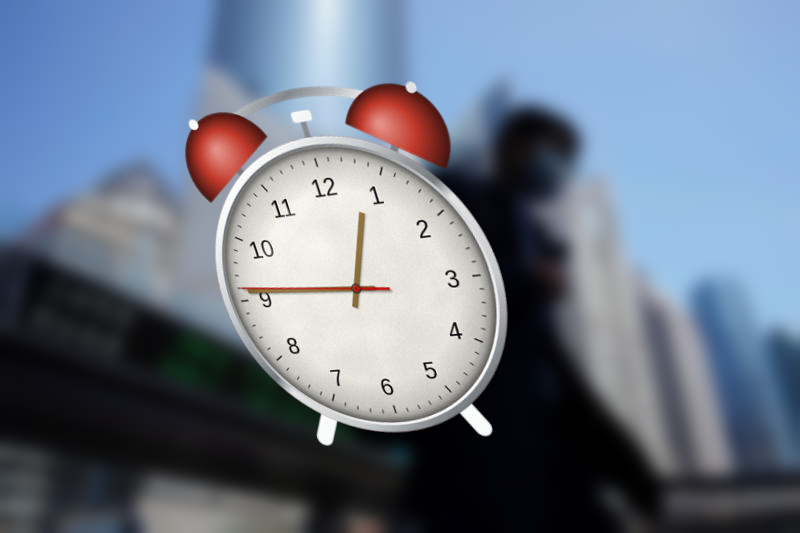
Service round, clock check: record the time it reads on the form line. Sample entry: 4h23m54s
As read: 12h45m46s
